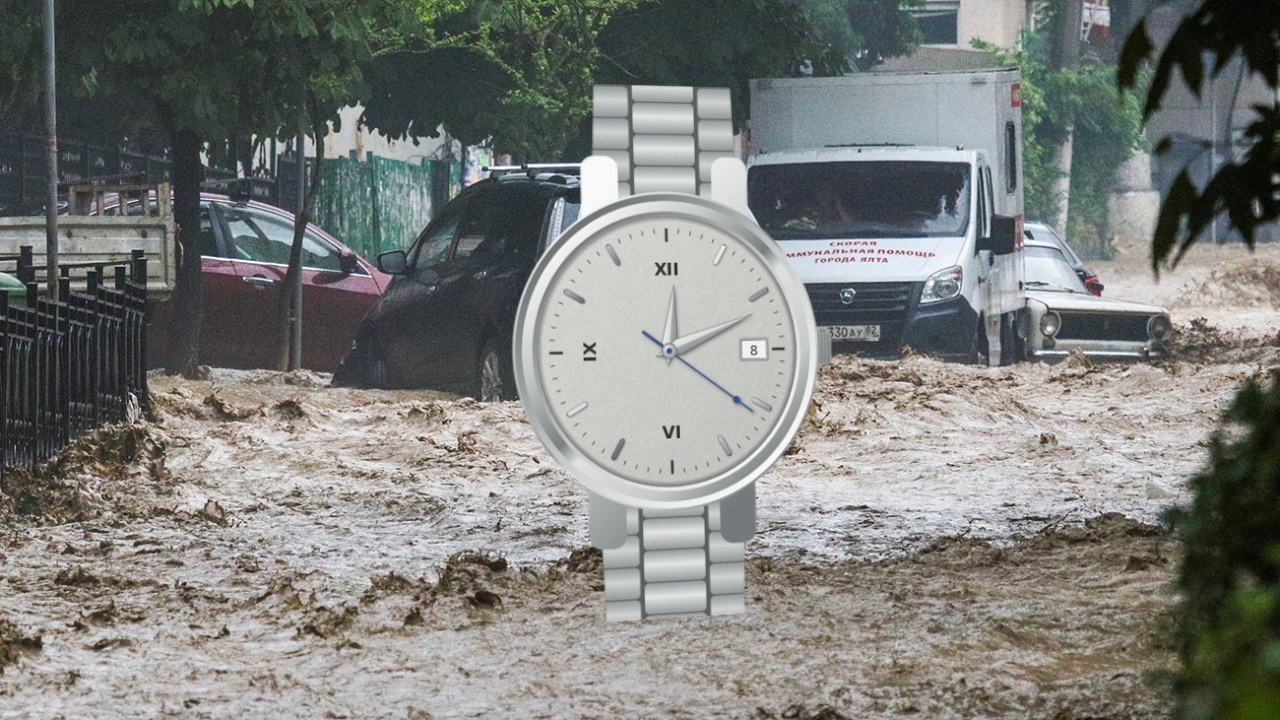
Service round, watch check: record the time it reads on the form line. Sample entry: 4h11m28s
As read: 12h11m21s
